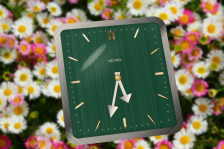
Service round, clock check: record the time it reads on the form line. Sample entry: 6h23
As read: 5h33
